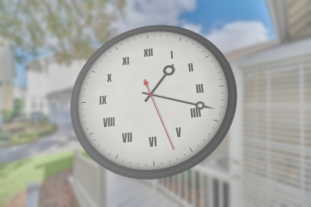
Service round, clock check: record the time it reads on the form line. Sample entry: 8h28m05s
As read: 1h18m27s
